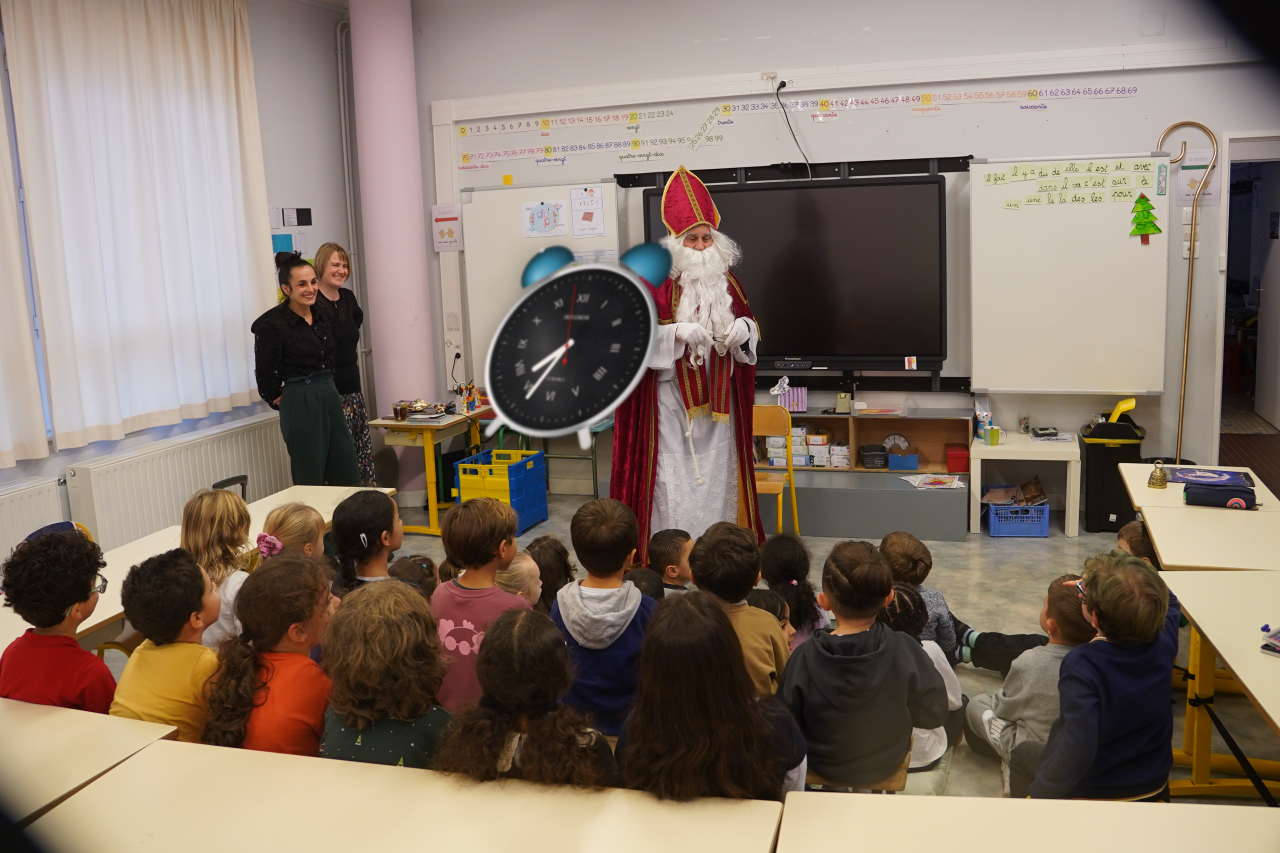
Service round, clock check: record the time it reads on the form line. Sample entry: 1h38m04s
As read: 7h33m58s
